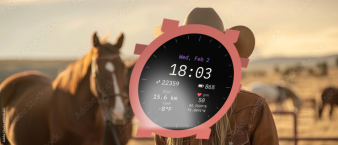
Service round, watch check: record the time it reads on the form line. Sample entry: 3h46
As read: 18h03
